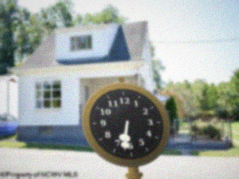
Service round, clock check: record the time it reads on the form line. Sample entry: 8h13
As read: 6h32
